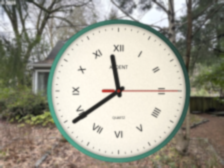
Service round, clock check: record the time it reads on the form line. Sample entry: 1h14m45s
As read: 11h39m15s
